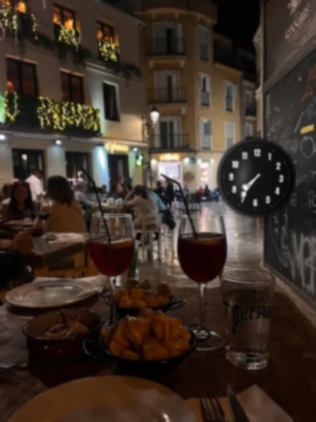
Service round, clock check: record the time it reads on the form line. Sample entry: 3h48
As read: 7h36
